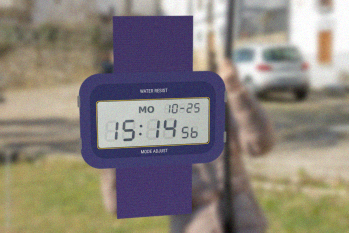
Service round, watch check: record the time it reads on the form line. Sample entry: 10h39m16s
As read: 15h14m56s
